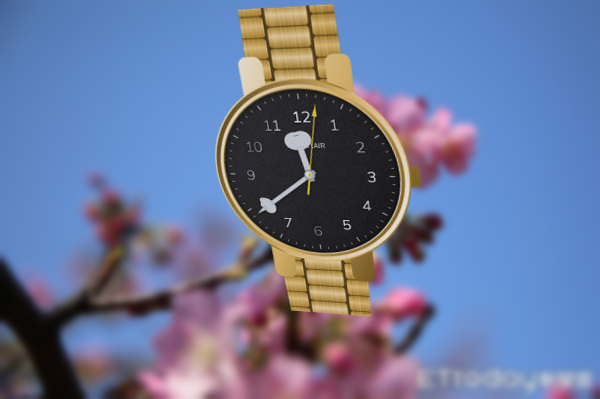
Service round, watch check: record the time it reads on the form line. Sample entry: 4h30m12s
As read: 11h39m02s
